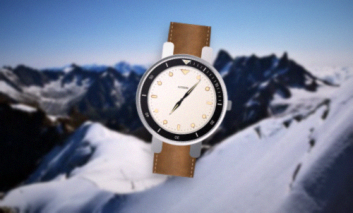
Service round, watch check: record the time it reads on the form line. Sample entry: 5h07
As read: 7h06
